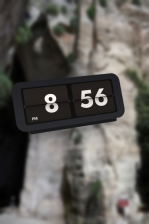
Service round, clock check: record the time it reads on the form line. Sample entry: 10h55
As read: 8h56
